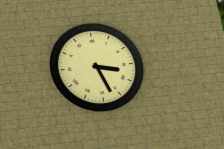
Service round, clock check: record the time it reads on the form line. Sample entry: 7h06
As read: 3h27
